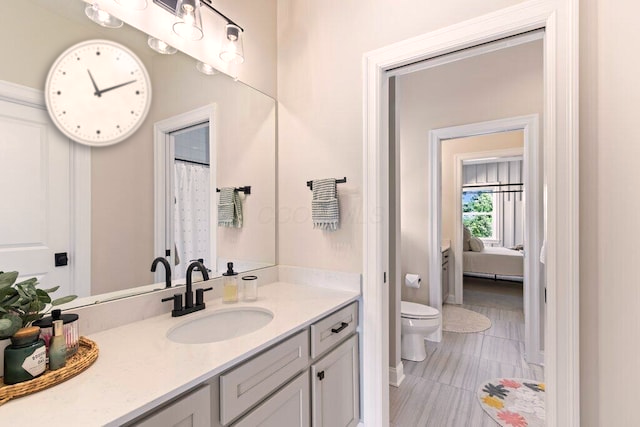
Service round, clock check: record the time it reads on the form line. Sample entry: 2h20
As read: 11h12
